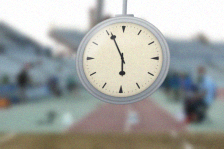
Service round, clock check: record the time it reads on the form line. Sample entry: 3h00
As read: 5h56
